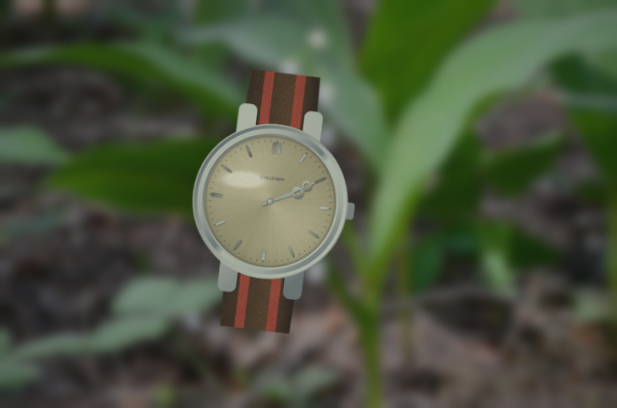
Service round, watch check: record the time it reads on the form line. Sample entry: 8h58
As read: 2h10
